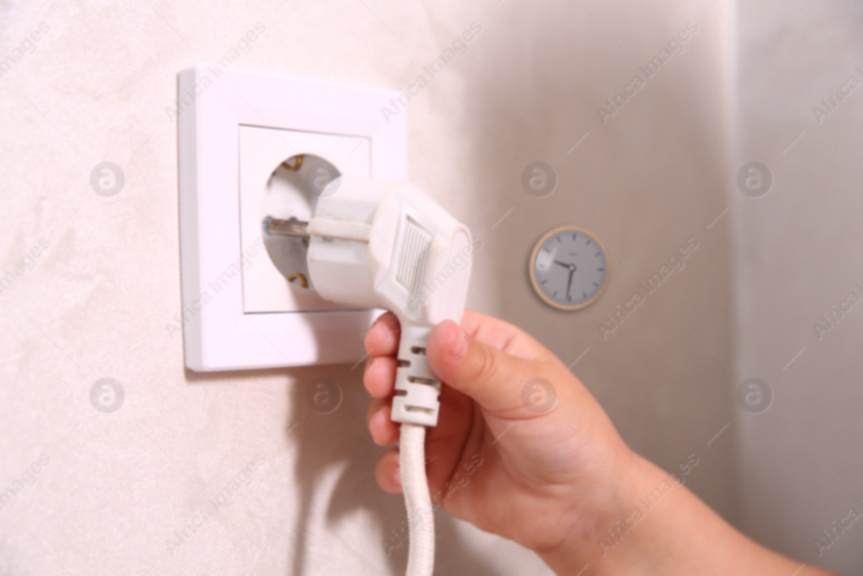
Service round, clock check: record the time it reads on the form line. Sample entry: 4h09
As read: 9h31
